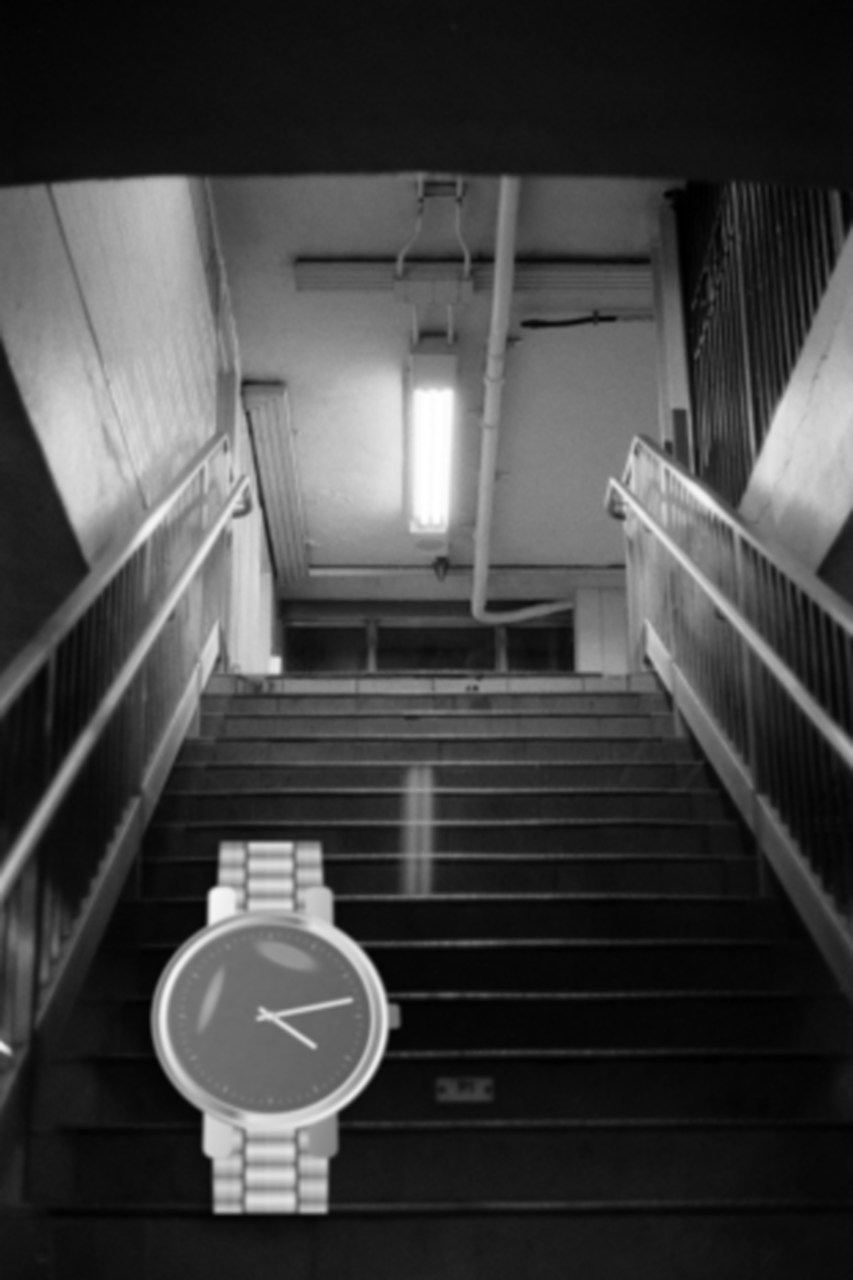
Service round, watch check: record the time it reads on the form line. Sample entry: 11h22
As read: 4h13
